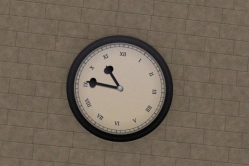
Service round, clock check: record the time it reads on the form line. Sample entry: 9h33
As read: 10h46
